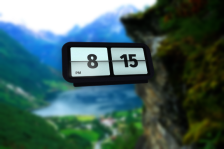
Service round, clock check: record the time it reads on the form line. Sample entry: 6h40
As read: 8h15
